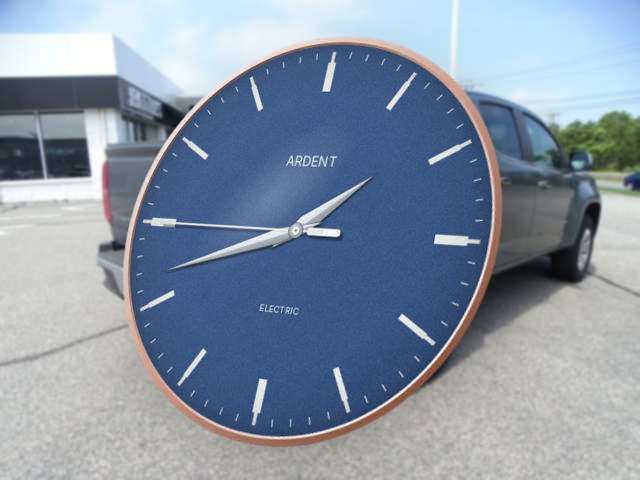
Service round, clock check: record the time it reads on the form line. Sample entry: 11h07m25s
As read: 1h41m45s
